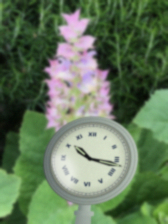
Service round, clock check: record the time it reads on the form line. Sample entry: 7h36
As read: 10h17
